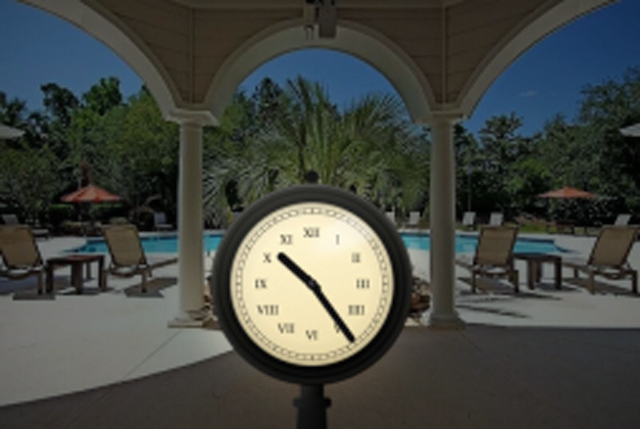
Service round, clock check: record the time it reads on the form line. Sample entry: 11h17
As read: 10h24
